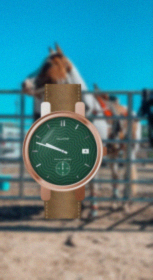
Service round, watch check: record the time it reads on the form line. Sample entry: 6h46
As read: 9h48
